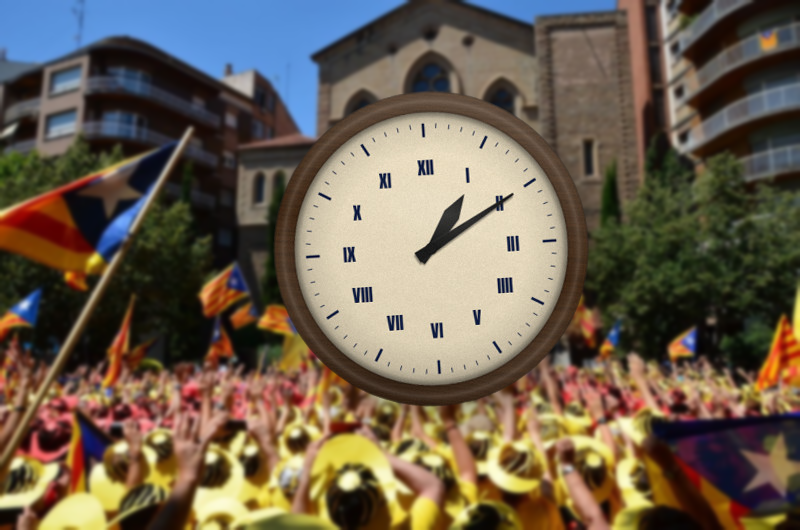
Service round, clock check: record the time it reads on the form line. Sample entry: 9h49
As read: 1h10
